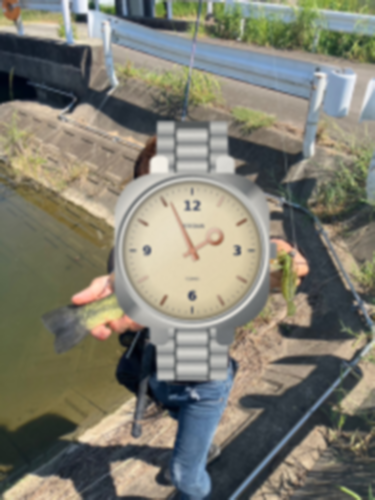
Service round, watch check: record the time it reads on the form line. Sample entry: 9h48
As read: 1h56
